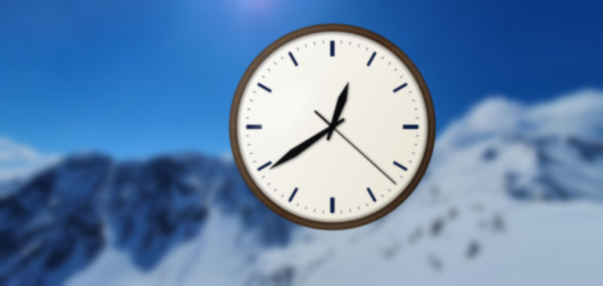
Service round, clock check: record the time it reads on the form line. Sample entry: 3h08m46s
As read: 12h39m22s
